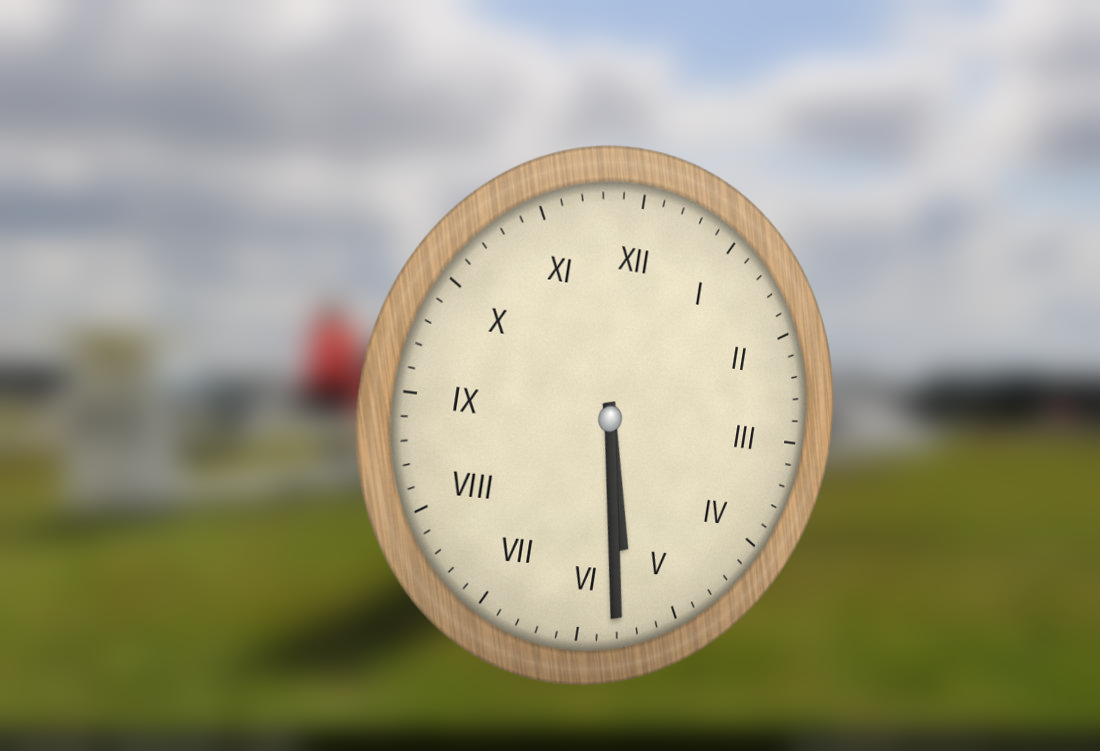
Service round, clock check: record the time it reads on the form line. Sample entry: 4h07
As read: 5h28
